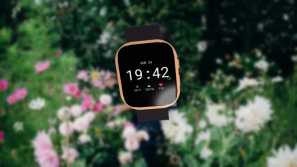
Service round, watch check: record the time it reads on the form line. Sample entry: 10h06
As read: 19h42
